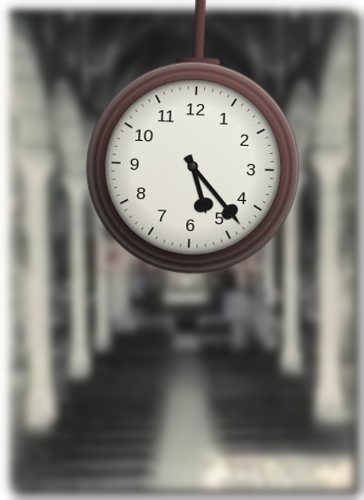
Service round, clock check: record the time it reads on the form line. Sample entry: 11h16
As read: 5h23
